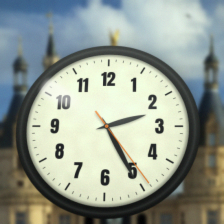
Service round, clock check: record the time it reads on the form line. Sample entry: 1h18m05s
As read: 2h25m24s
